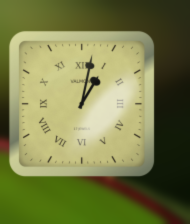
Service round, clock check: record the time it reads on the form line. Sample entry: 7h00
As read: 1h02
